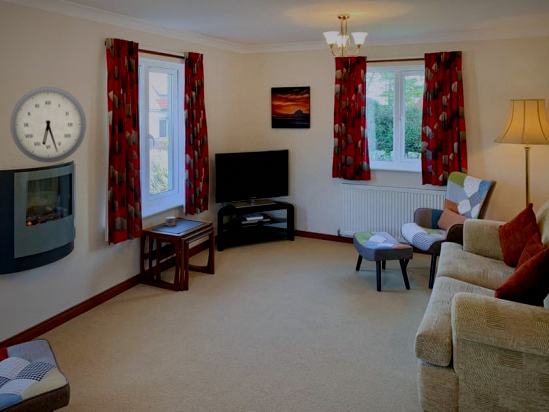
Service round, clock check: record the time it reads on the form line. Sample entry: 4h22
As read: 6h27
